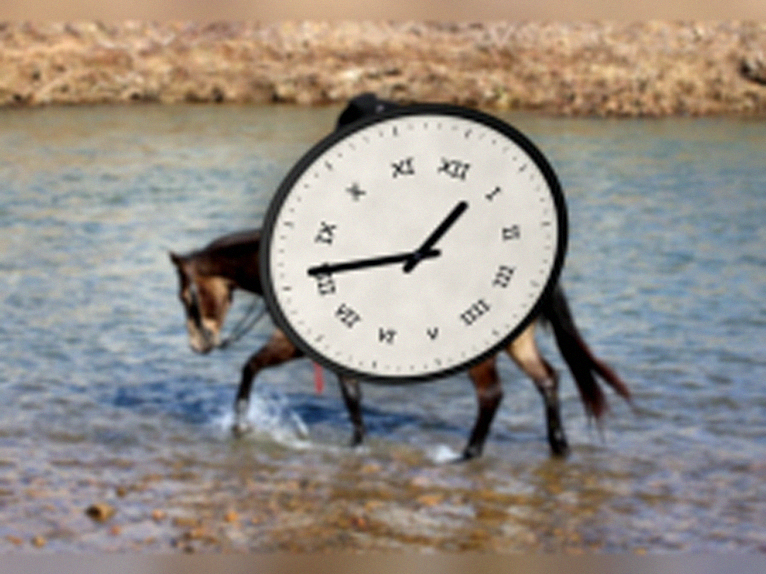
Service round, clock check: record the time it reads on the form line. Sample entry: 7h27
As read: 12h41
